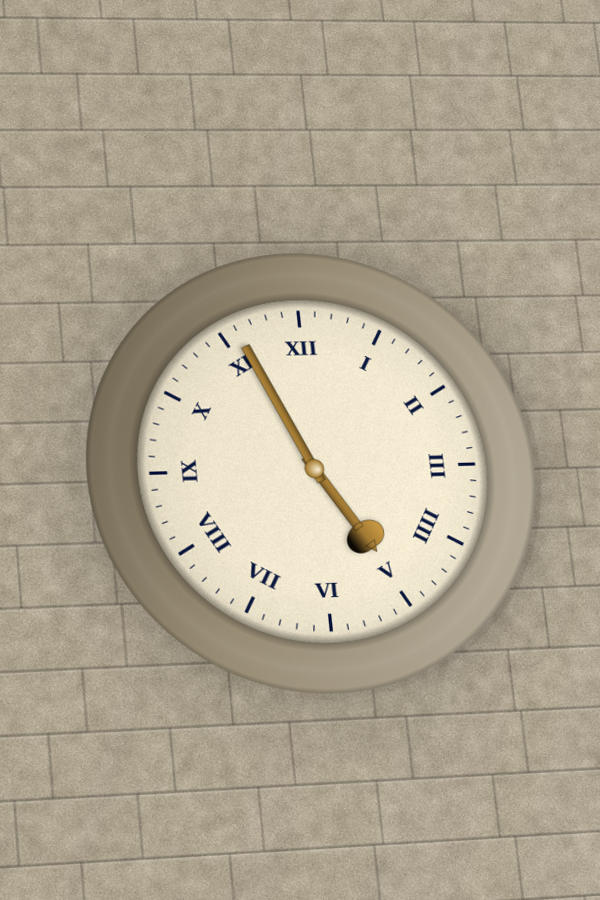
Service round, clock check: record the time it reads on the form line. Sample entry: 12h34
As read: 4h56
